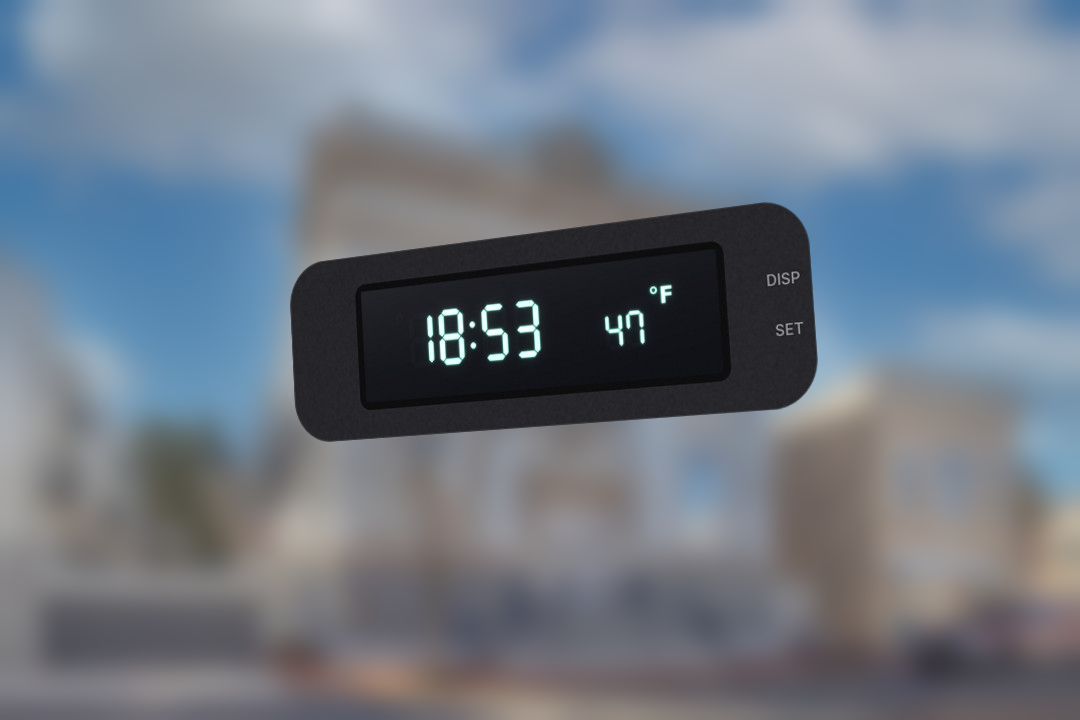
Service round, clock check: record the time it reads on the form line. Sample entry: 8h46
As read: 18h53
